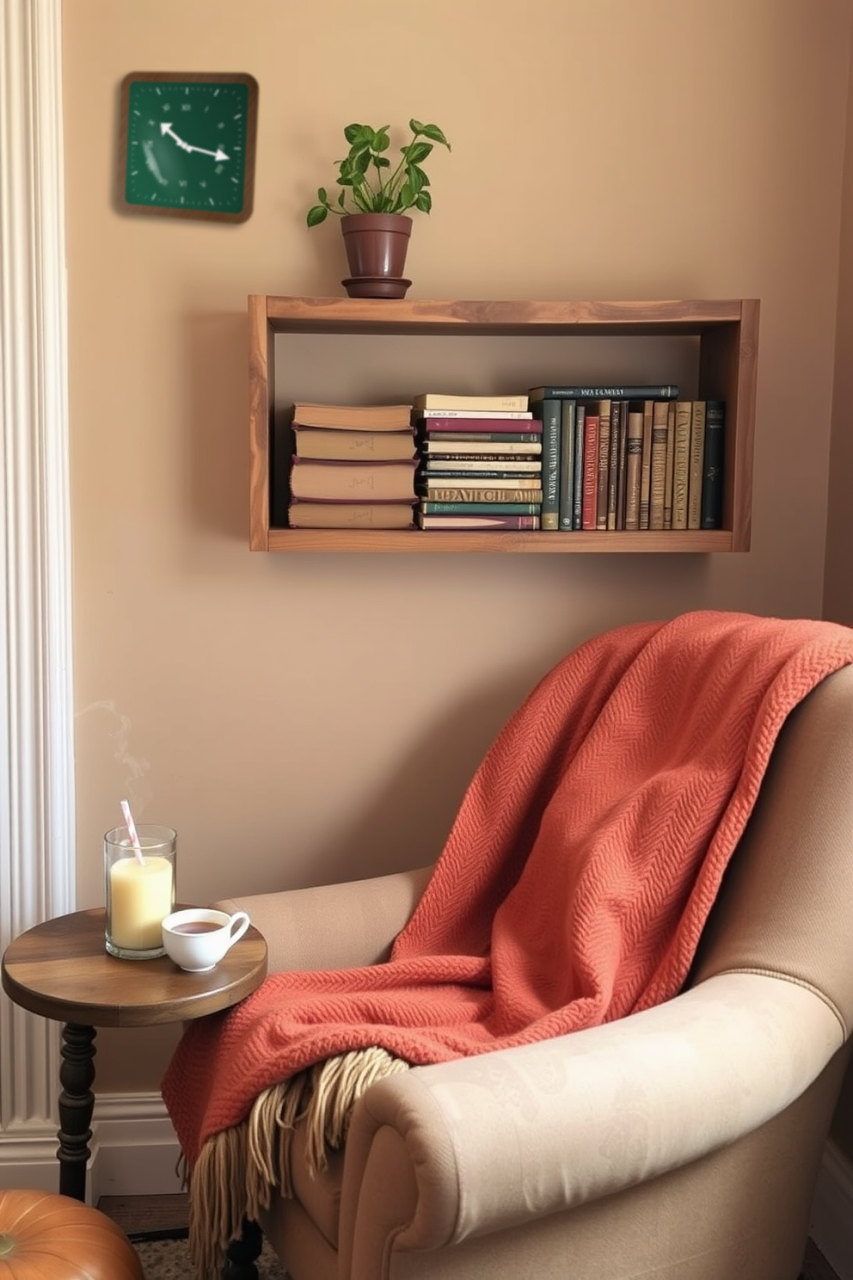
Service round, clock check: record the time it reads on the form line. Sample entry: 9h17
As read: 10h17
